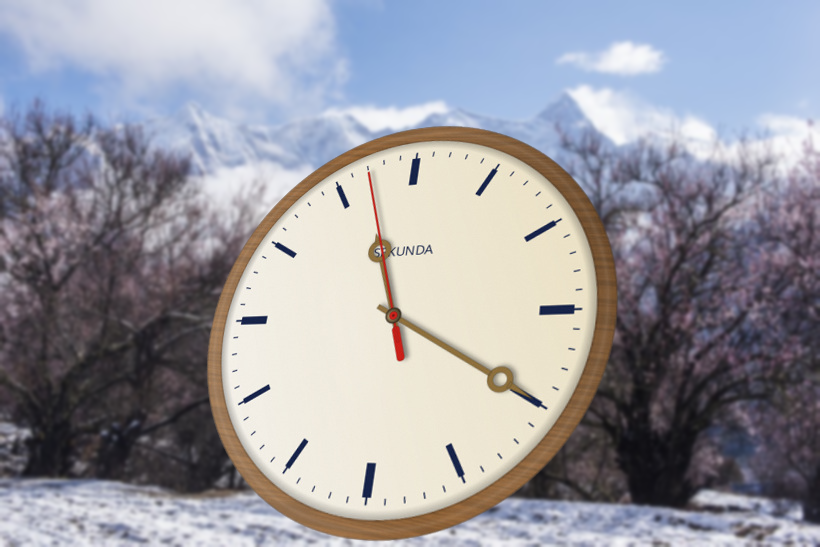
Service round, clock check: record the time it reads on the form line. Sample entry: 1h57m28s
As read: 11h19m57s
